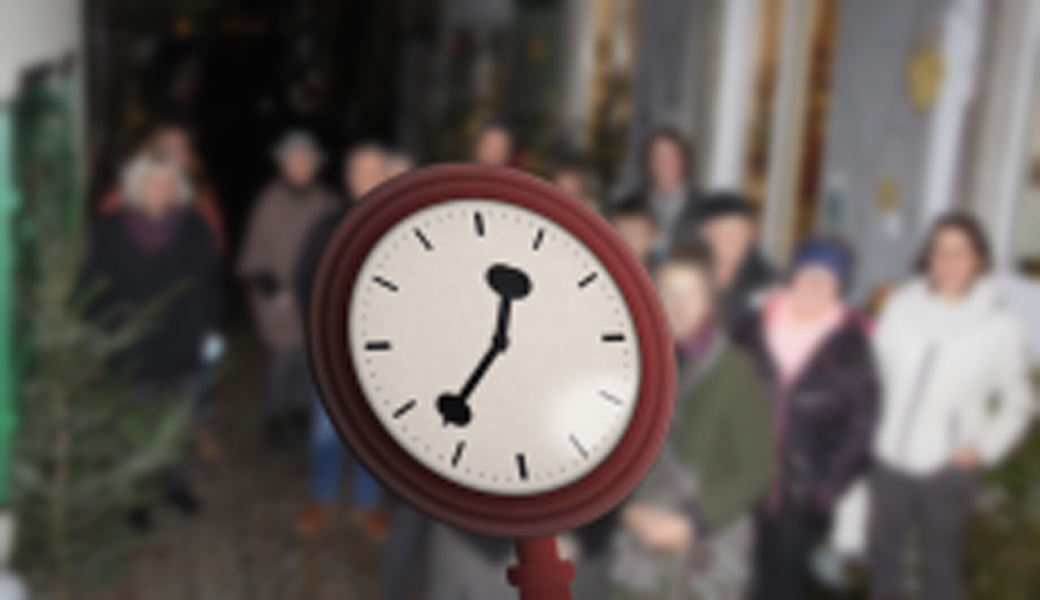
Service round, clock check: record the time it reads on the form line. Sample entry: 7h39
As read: 12h37
